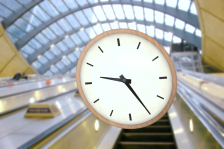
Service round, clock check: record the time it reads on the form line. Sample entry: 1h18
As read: 9h25
